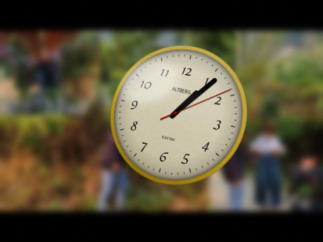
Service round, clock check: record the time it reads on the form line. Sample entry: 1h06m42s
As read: 1h06m09s
